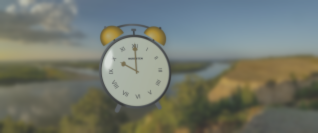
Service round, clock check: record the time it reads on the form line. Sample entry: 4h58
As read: 10h00
